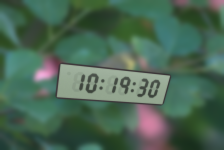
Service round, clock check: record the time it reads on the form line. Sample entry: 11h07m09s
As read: 10h19m30s
